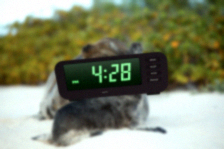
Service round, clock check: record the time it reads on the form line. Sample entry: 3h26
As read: 4h28
